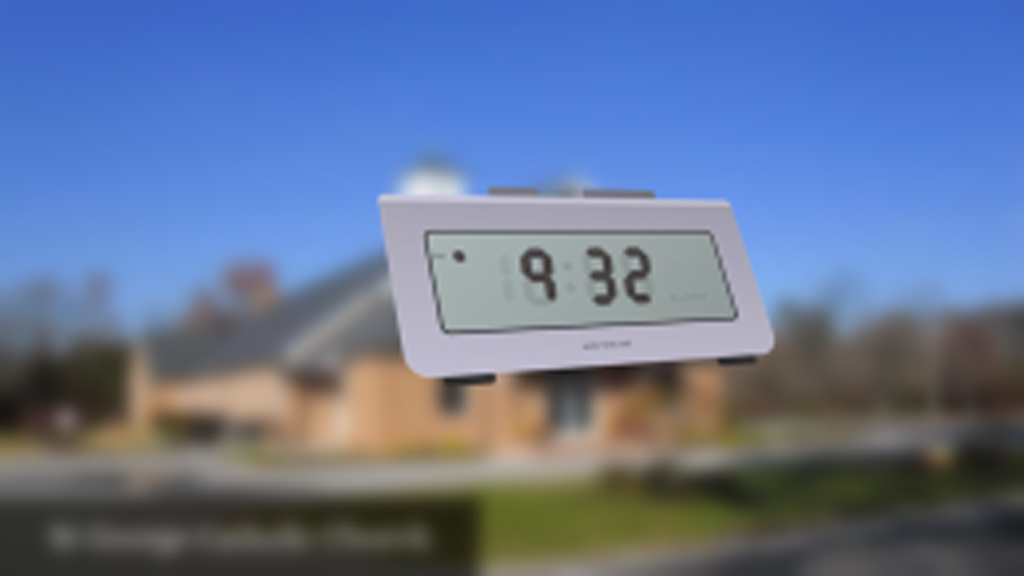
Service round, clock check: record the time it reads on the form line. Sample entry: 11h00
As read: 9h32
